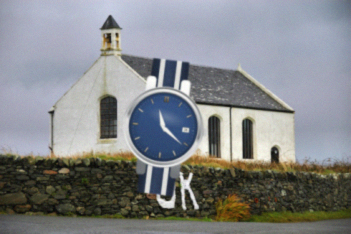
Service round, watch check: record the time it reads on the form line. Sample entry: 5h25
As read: 11h21
